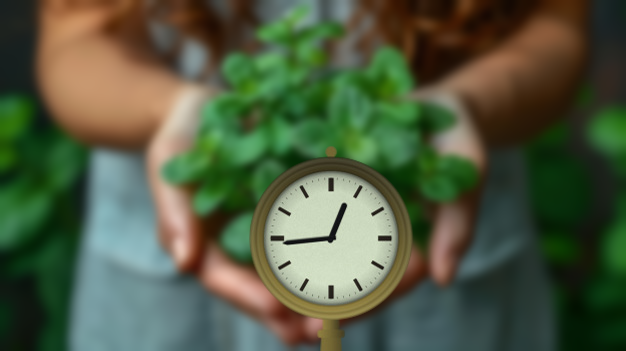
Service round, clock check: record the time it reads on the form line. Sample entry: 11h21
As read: 12h44
